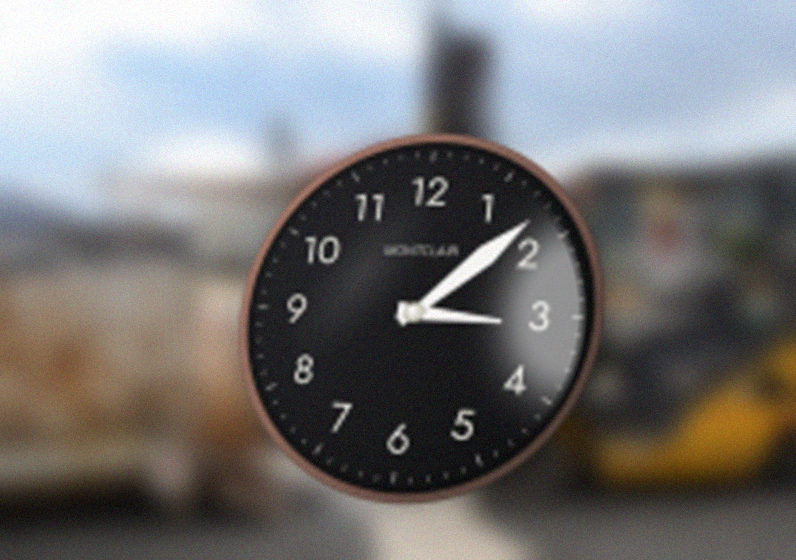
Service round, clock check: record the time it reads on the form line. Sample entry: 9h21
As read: 3h08
